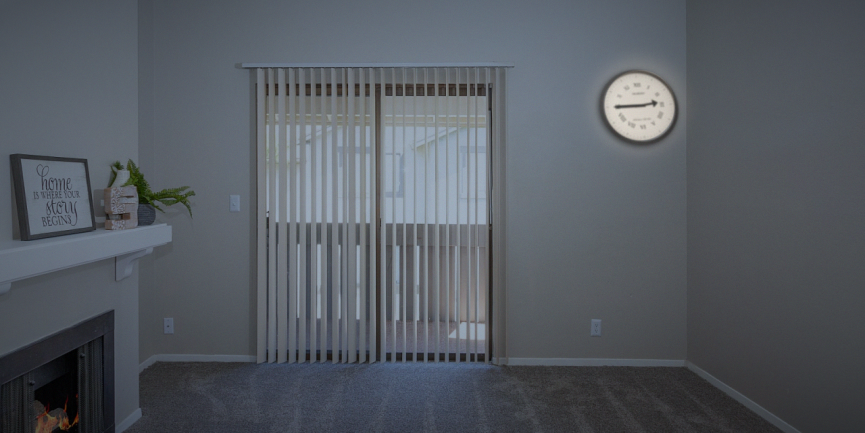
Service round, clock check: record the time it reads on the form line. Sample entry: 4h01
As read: 2h45
